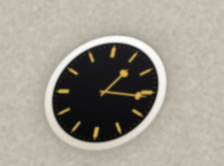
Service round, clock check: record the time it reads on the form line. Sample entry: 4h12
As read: 1h16
